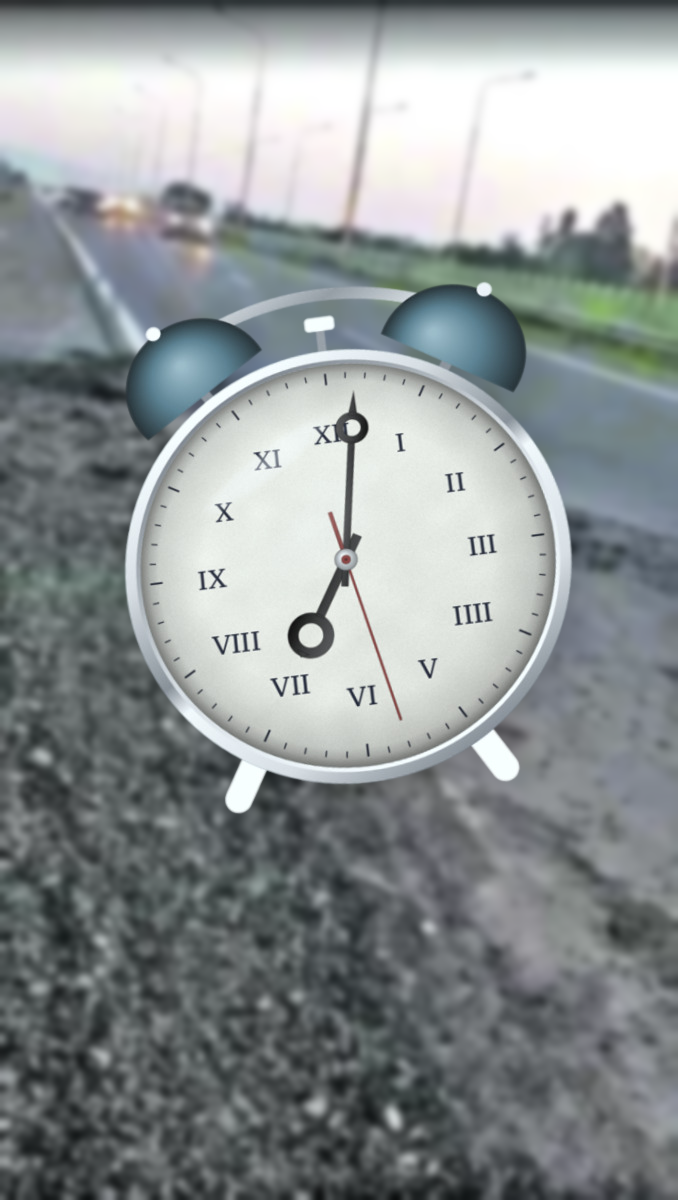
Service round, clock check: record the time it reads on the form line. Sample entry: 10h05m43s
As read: 7h01m28s
